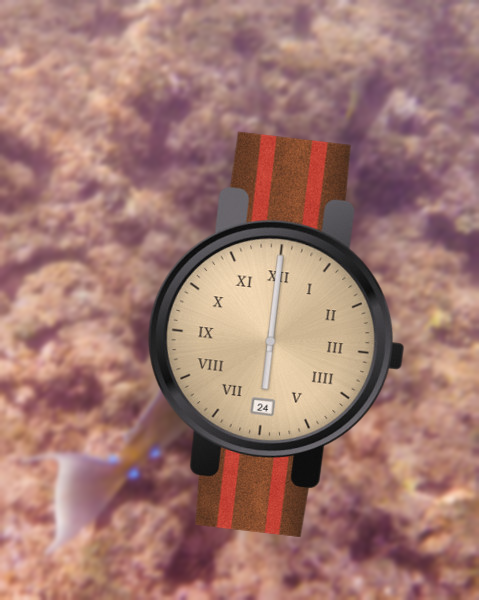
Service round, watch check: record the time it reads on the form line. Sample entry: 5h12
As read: 6h00
